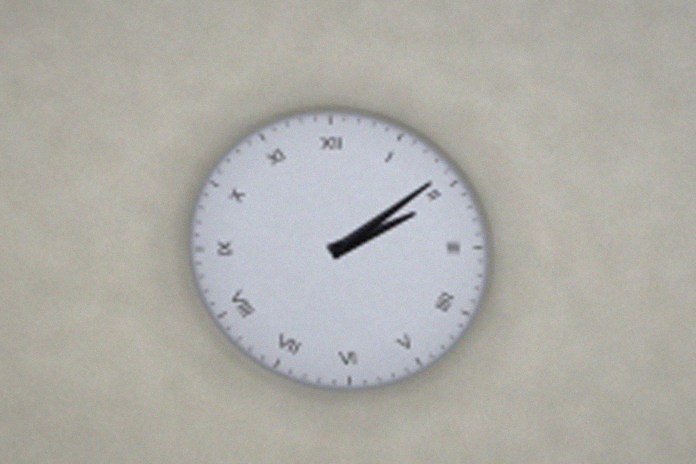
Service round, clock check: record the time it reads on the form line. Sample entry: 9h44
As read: 2h09
